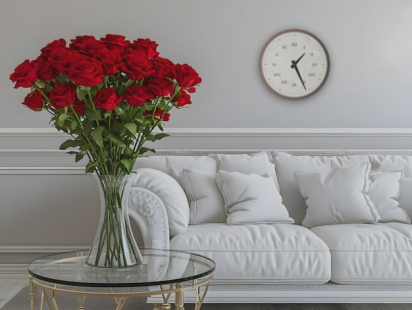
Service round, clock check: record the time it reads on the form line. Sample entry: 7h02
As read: 1h26
